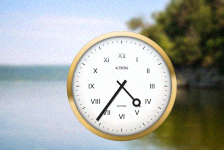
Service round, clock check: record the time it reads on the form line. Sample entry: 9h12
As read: 4h36
